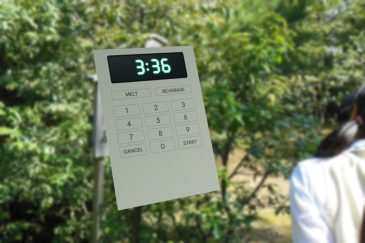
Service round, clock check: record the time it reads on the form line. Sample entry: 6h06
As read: 3h36
